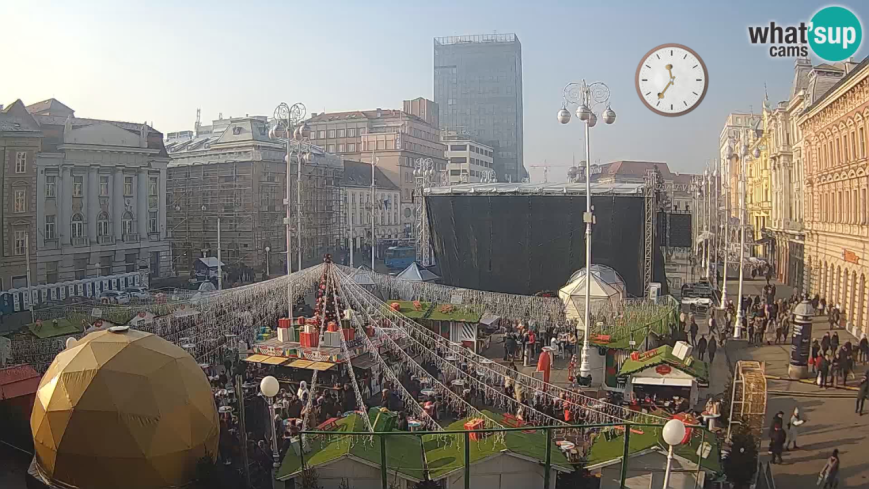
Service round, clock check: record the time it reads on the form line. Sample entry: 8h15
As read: 11h36
